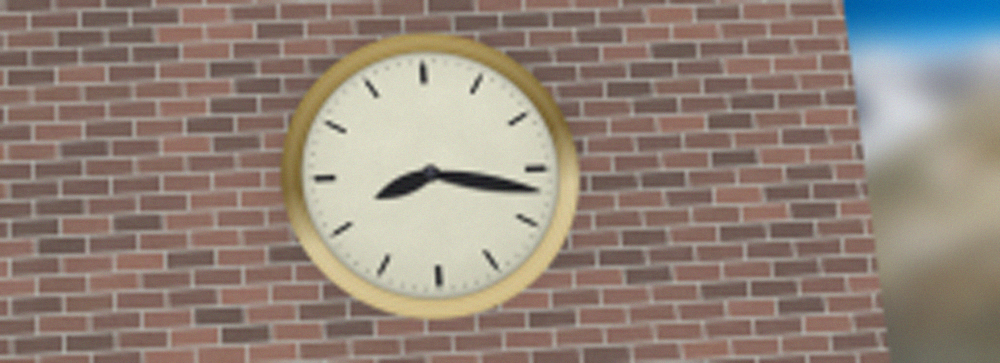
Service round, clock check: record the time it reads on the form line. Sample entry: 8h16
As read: 8h17
